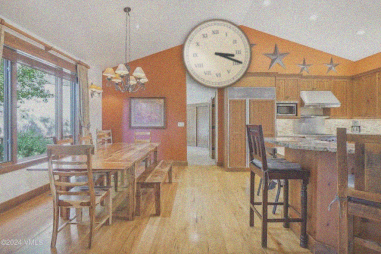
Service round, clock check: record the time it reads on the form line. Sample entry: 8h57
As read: 3h19
